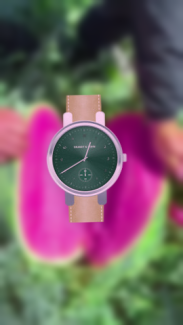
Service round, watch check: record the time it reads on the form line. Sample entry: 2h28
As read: 12h40
